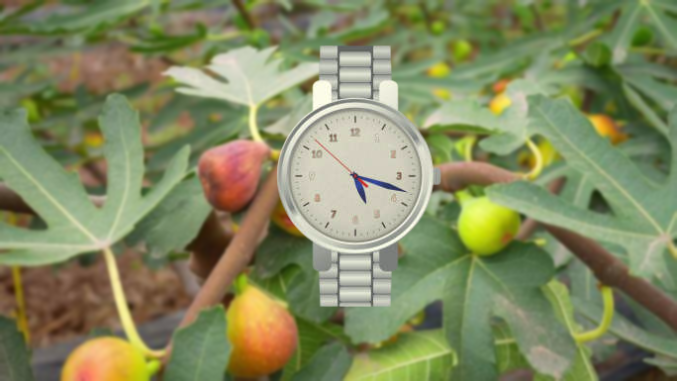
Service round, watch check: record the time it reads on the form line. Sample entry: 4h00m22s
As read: 5h17m52s
